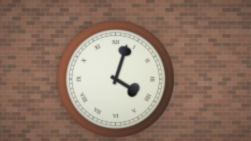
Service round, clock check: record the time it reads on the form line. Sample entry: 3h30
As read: 4h03
